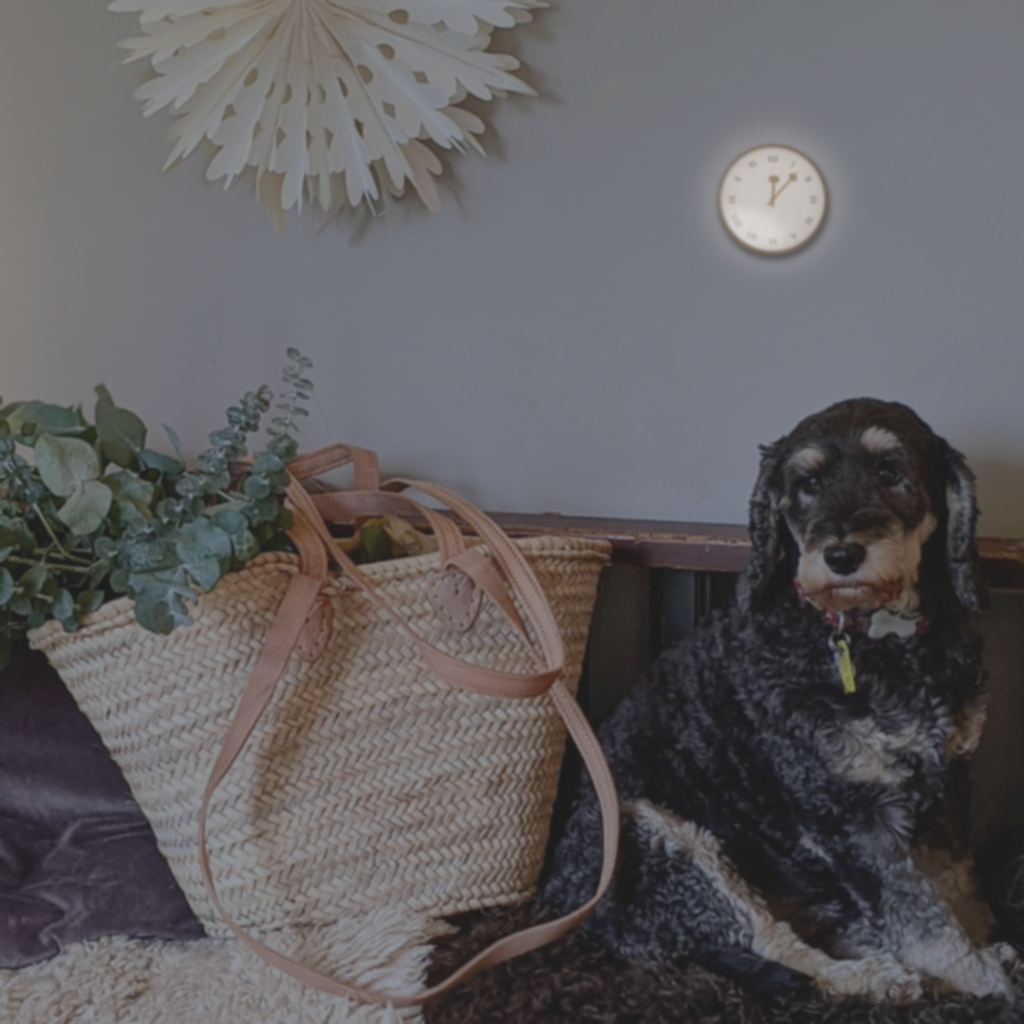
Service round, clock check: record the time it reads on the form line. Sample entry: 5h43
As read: 12h07
